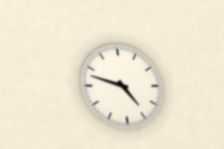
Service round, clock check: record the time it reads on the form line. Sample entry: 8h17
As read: 4h48
